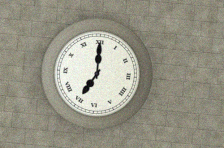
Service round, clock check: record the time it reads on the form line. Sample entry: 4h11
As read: 7h00
